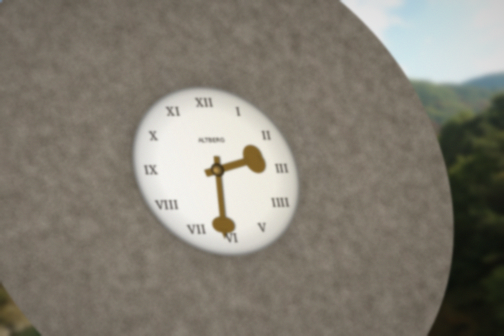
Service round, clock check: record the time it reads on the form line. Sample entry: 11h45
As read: 2h31
